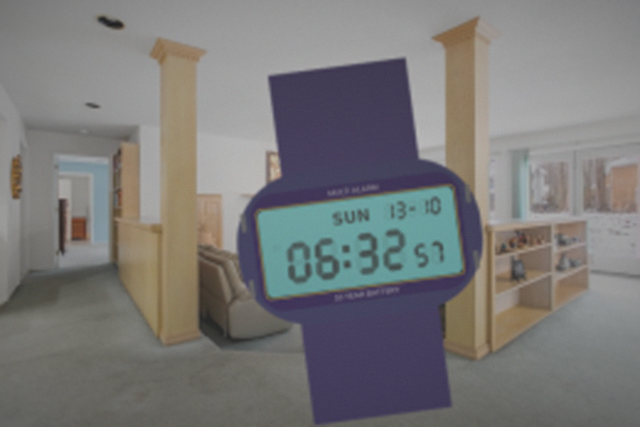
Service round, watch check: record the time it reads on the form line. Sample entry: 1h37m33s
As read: 6h32m57s
